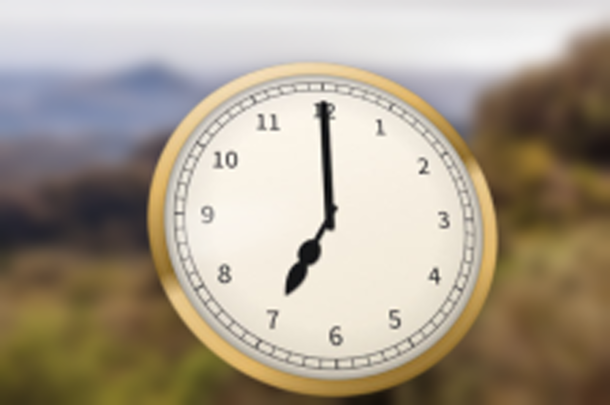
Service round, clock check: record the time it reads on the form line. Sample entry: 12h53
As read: 7h00
